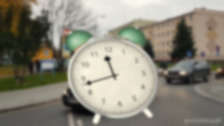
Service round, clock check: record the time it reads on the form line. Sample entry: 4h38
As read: 11h43
